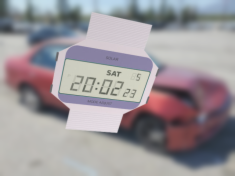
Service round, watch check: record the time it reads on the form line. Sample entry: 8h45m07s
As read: 20h02m23s
